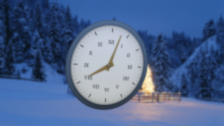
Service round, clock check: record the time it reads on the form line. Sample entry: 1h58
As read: 8h03
